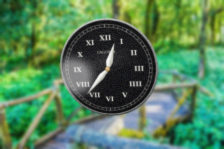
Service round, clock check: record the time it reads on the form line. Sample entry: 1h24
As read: 12h37
